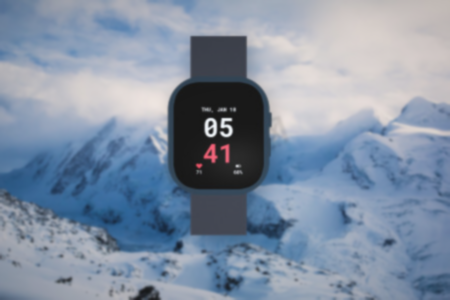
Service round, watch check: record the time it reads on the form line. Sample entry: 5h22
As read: 5h41
